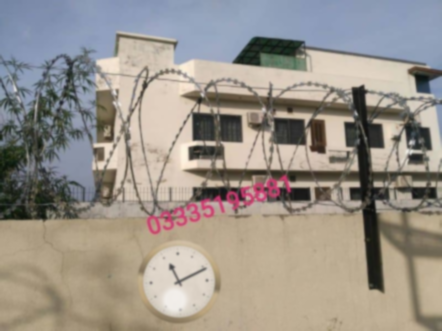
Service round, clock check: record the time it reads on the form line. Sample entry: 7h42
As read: 11h11
